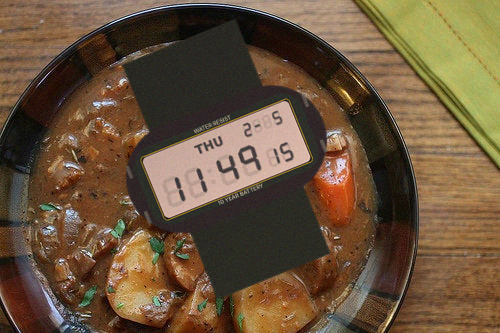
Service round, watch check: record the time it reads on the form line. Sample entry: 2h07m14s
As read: 11h49m15s
